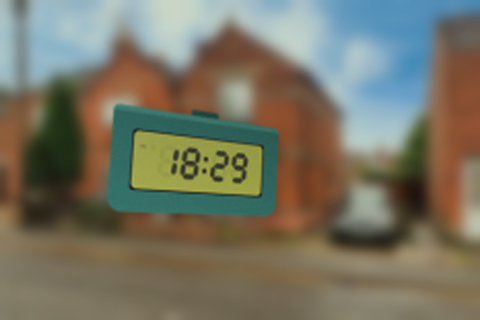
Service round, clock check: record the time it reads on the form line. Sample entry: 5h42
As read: 18h29
